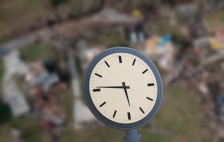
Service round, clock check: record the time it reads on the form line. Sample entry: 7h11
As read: 5h46
